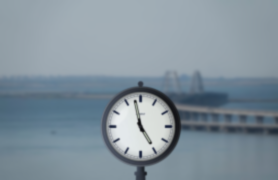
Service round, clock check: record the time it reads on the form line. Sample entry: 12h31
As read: 4h58
